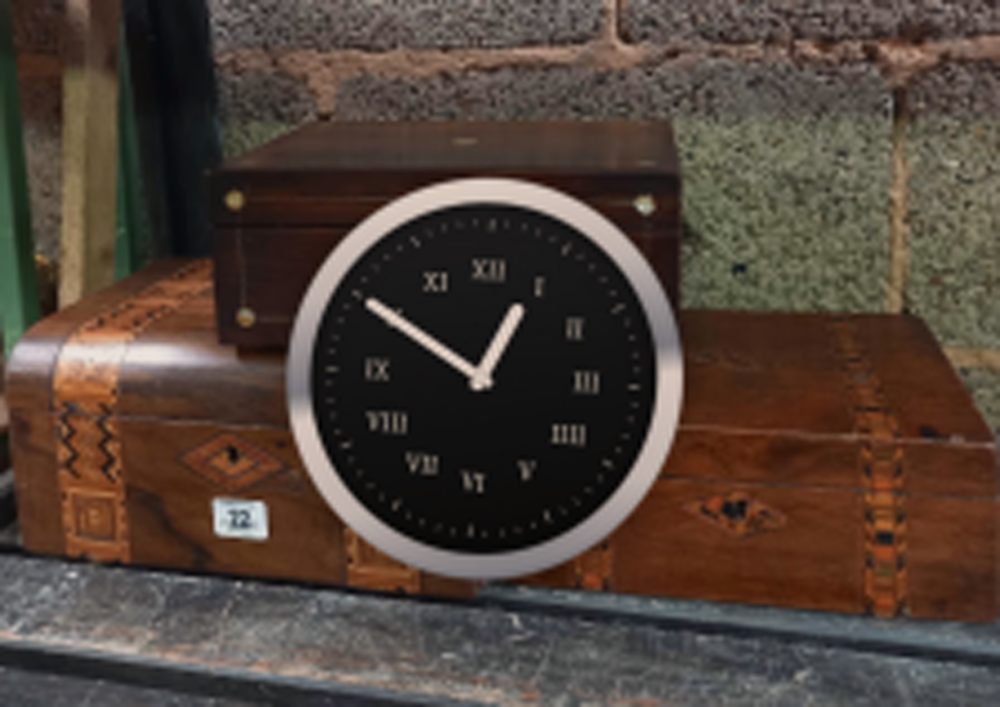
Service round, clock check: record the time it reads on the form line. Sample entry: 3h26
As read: 12h50
